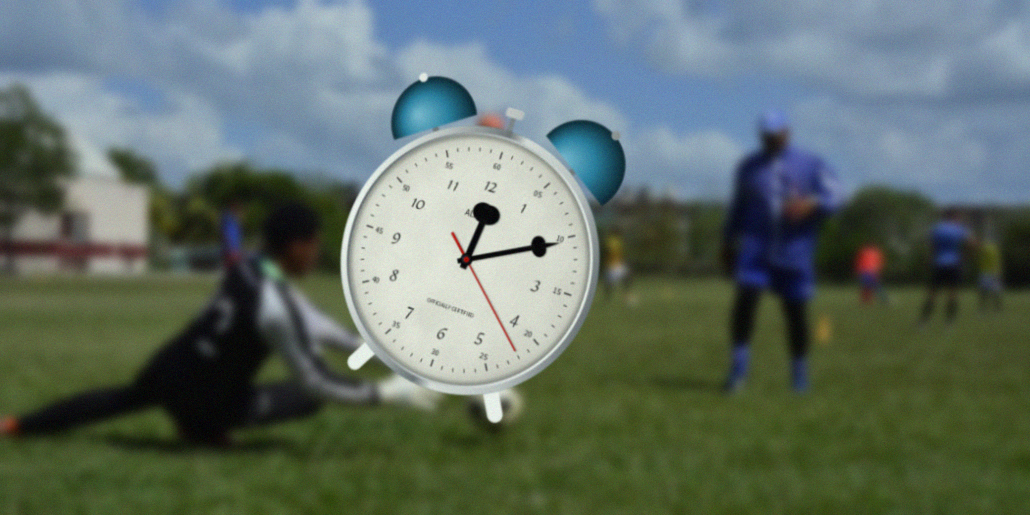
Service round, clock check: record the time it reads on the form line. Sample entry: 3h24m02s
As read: 12h10m22s
